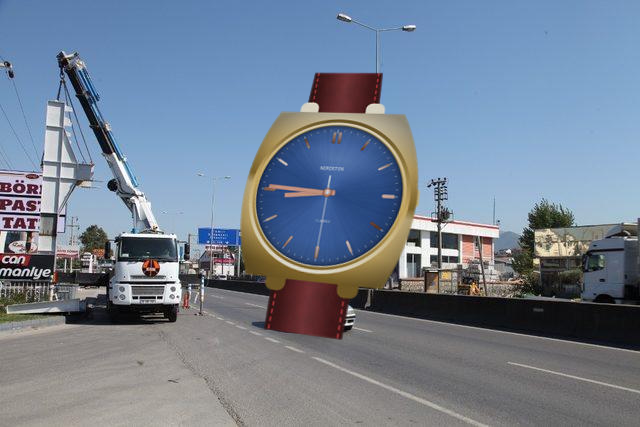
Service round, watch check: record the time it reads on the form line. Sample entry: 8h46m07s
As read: 8h45m30s
